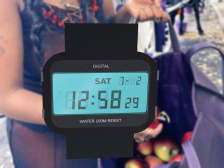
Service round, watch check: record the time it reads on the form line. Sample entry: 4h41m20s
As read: 12h58m29s
